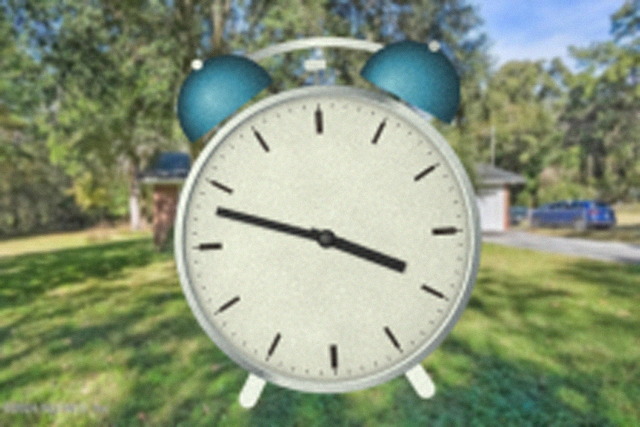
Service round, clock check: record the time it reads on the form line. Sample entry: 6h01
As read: 3h48
